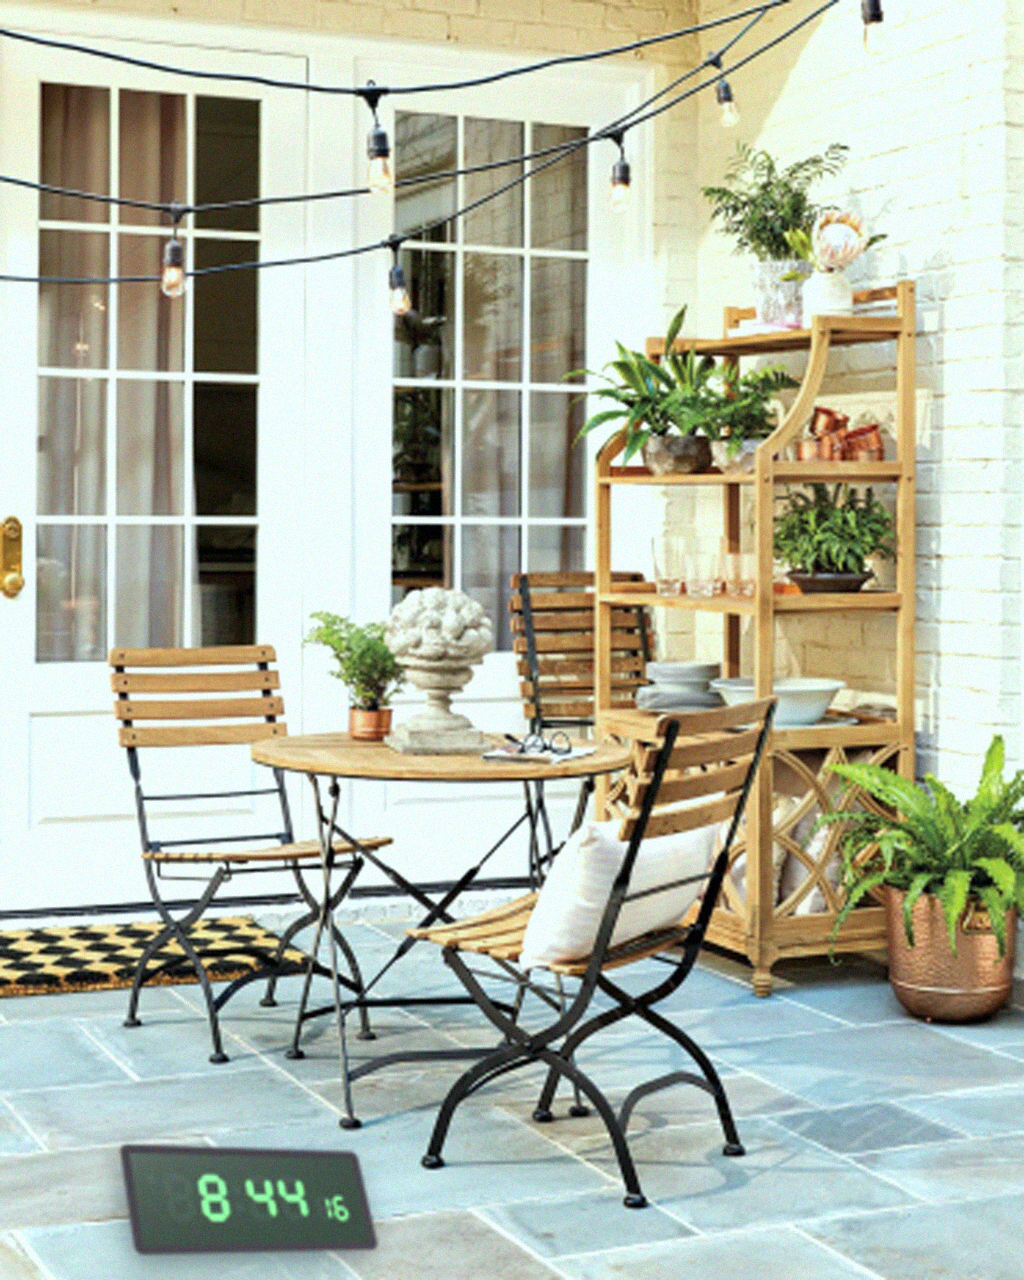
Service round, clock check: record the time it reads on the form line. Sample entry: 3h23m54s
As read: 8h44m16s
